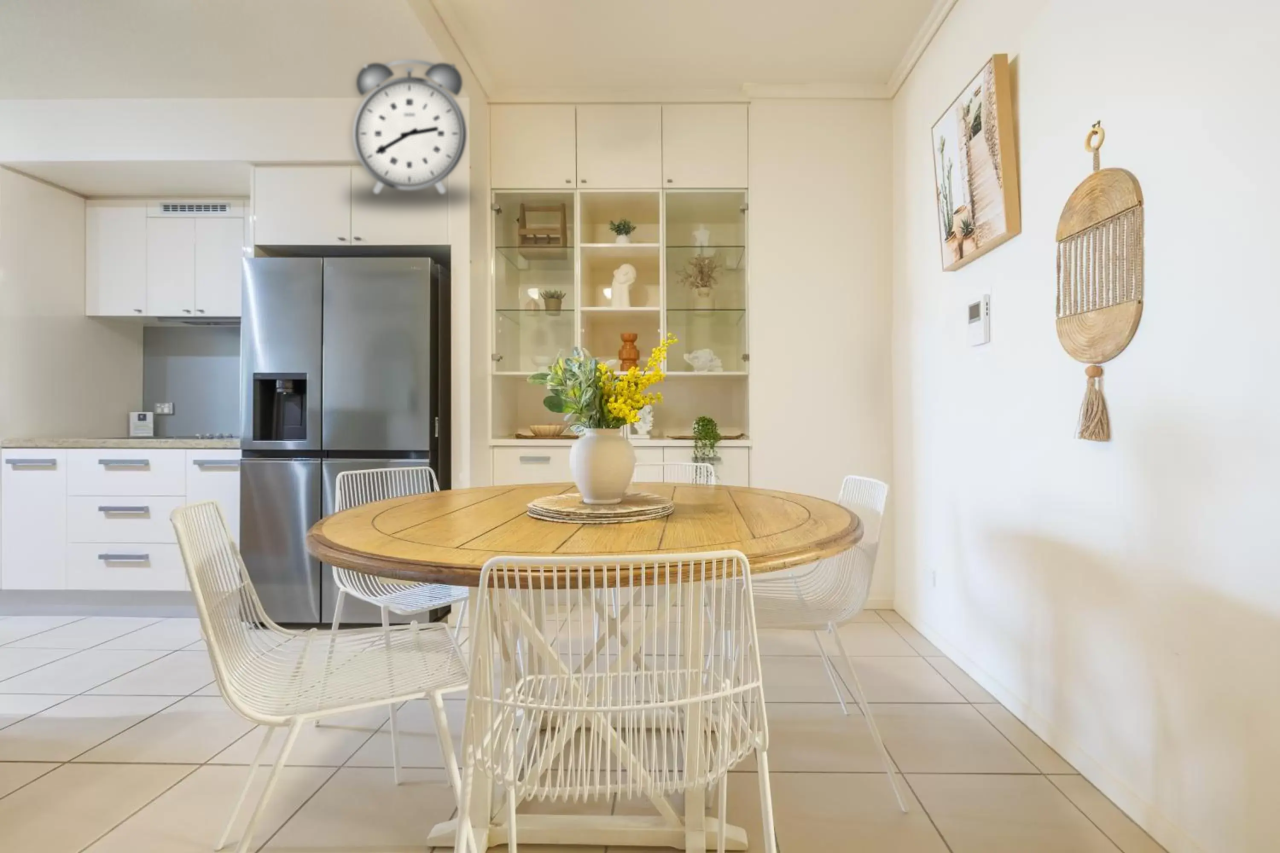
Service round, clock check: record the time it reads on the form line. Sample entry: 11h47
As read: 2h40
